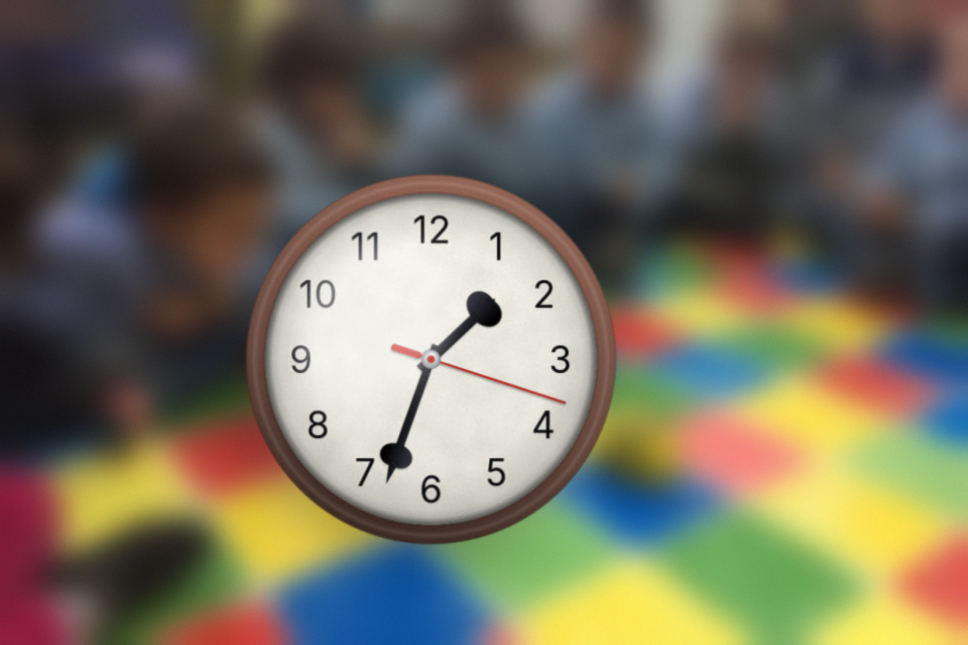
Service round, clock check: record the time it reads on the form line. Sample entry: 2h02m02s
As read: 1h33m18s
